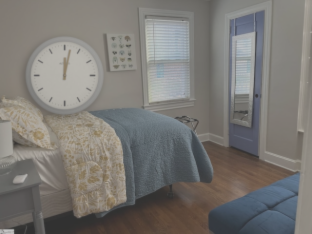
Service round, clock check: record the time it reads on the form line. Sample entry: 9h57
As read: 12h02
